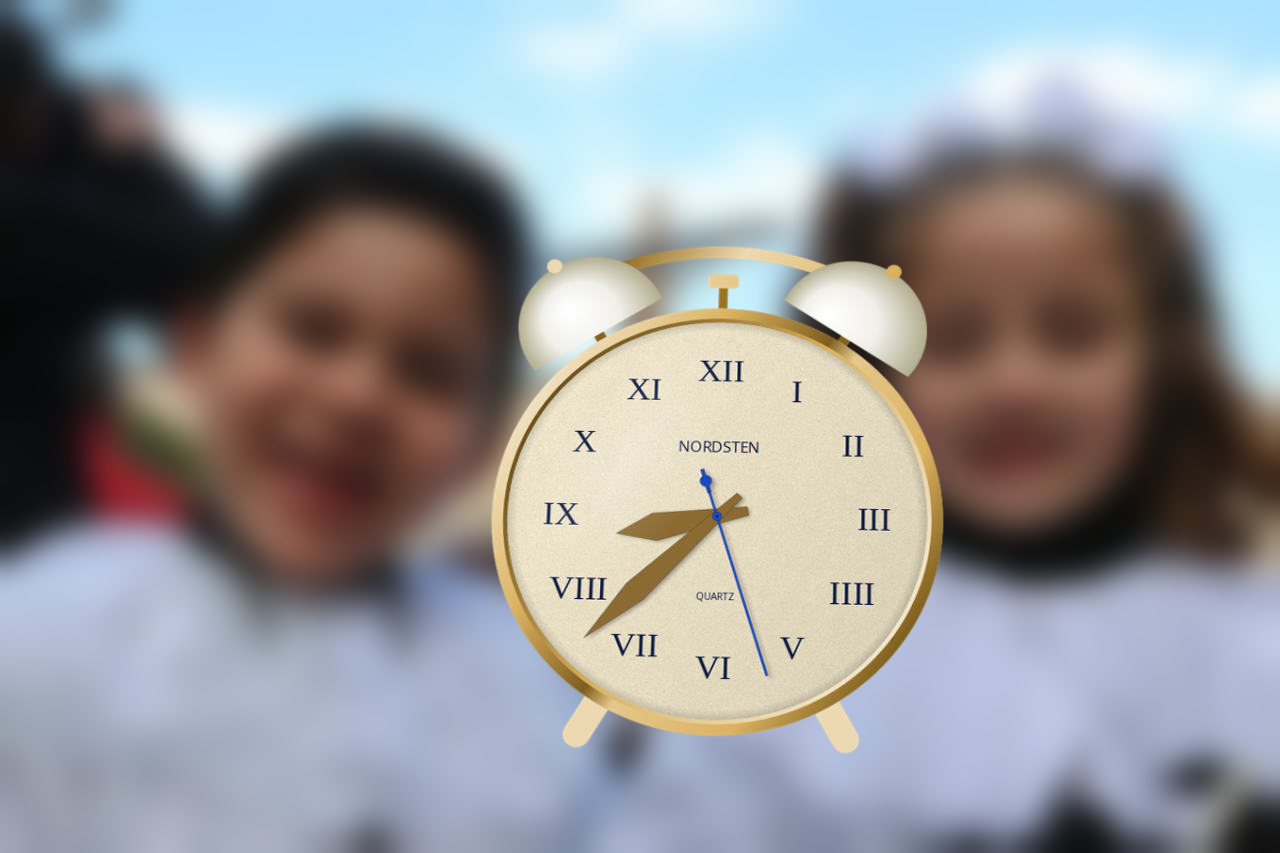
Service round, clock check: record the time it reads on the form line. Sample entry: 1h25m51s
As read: 8h37m27s
